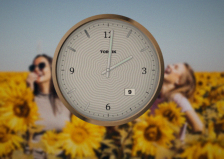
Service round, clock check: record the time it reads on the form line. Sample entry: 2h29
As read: 2h01
